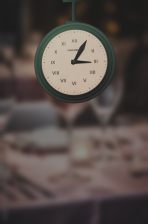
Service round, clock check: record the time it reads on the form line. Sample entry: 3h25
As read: 3h05
